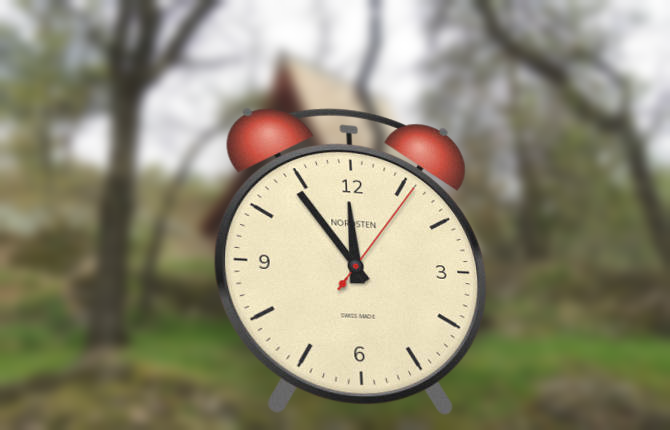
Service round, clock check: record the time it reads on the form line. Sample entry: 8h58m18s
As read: 11h54m06s
